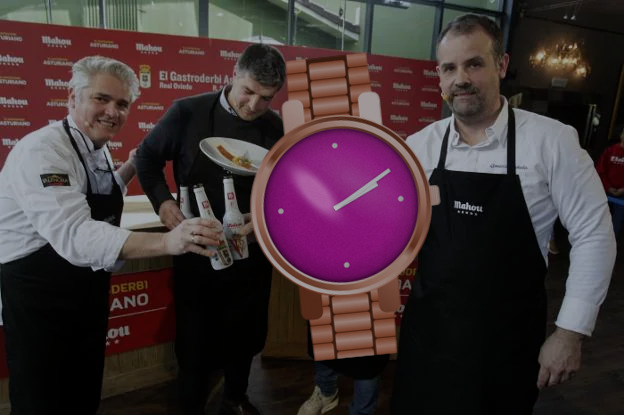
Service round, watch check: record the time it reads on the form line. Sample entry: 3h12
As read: 2h10
